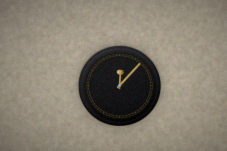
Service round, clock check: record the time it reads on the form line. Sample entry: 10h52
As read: 12h07
